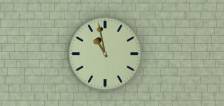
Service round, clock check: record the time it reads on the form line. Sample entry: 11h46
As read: 10h58
